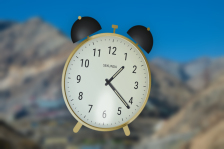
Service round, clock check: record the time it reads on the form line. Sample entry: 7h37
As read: 1h22
